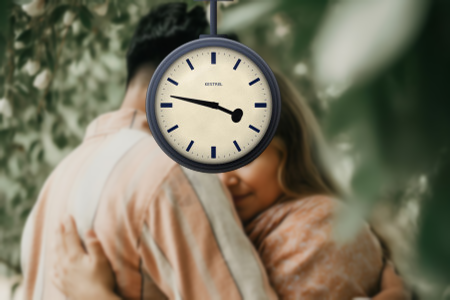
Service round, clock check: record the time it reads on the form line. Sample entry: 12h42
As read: 3h47
